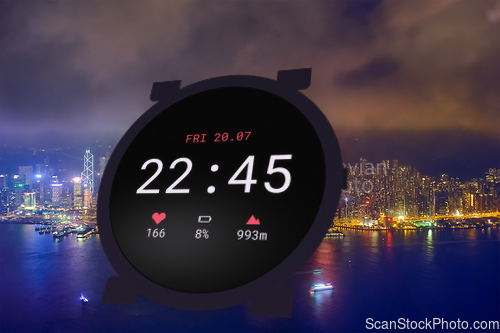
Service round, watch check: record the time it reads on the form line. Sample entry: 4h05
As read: 22h45
